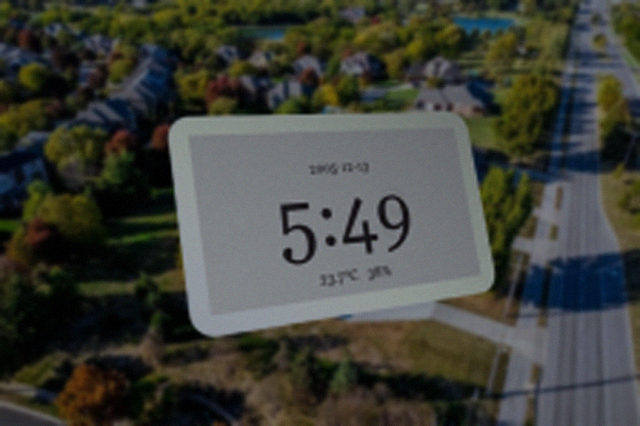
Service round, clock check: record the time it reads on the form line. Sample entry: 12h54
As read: 5h49
